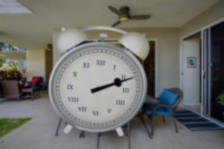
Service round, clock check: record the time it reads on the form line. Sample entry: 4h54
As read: 2h11
